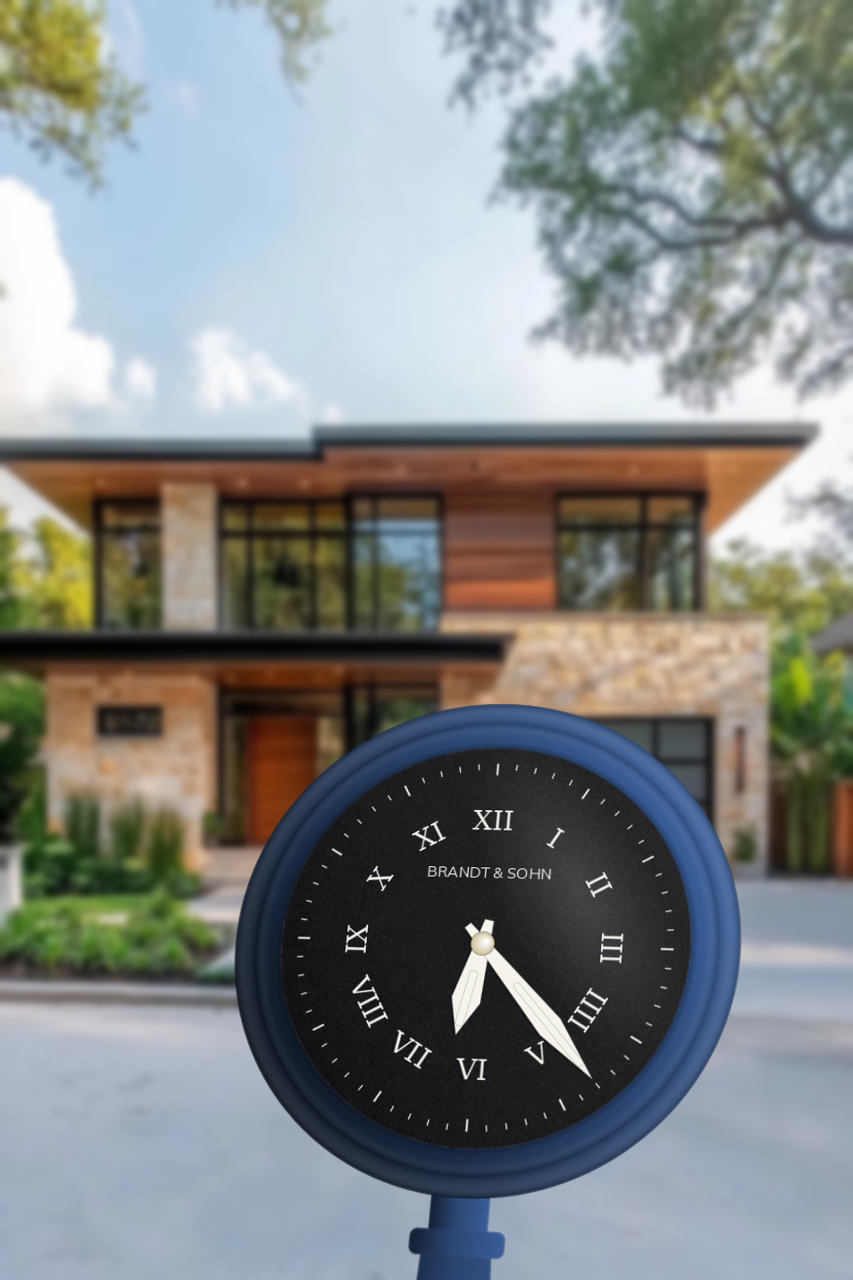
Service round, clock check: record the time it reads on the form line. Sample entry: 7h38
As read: 6h23
